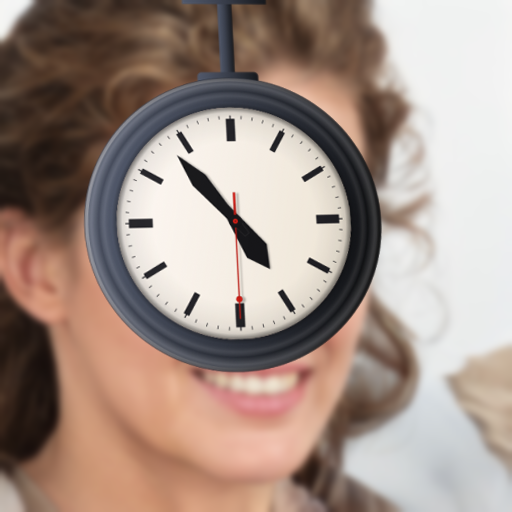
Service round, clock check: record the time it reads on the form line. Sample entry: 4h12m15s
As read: 4h53m30s
